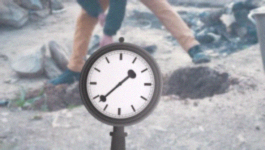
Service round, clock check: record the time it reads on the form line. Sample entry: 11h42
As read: 1h38
